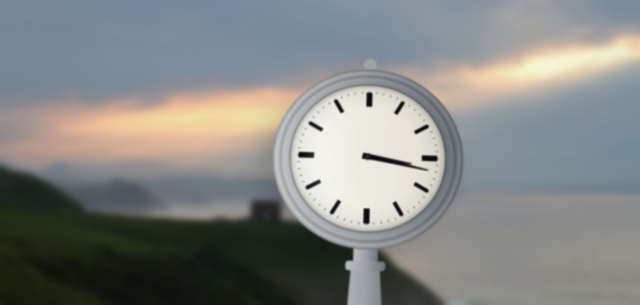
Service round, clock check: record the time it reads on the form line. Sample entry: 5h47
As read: 3h17
